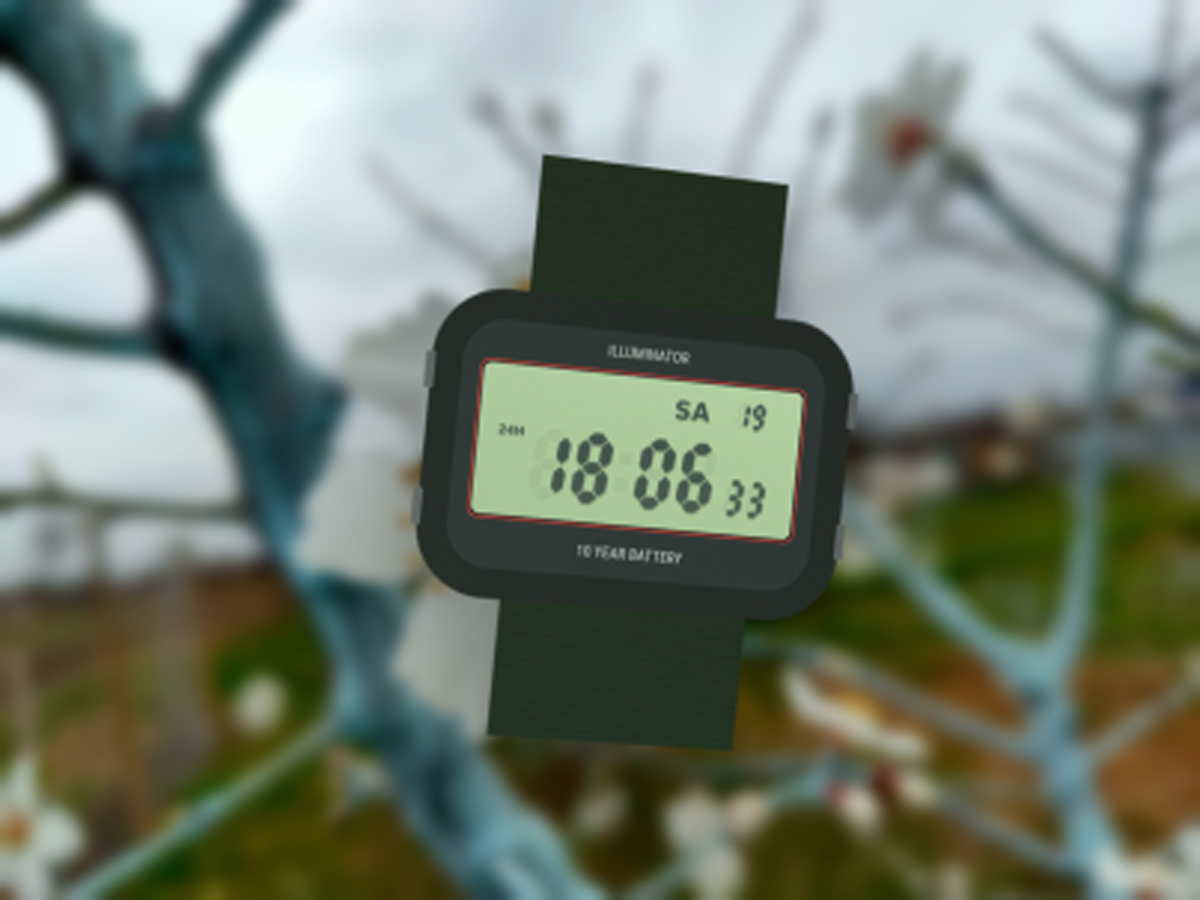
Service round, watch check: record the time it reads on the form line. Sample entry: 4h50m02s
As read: 18h06m33s
